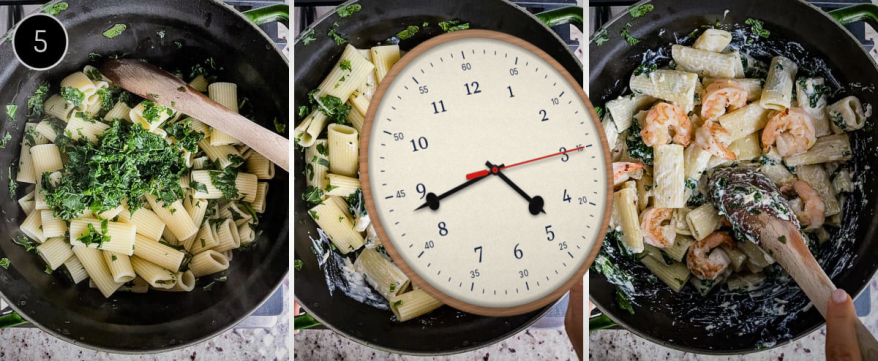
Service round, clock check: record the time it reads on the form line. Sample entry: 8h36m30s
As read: 4h43m15s
